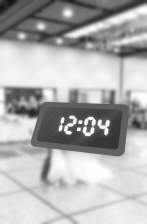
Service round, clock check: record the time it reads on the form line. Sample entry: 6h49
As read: 12h04
